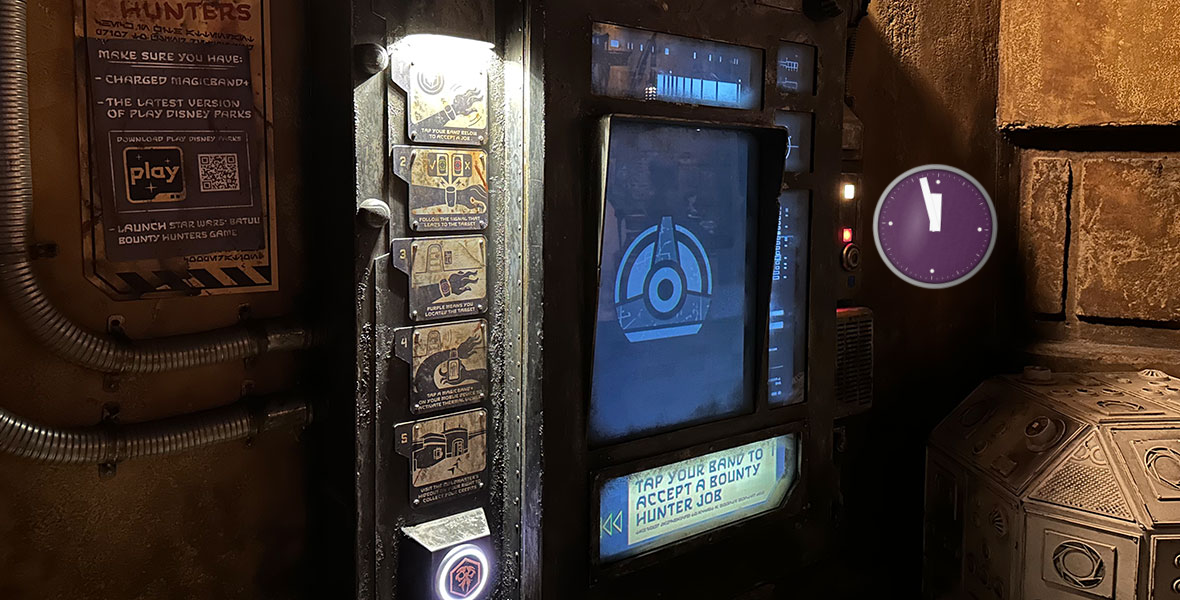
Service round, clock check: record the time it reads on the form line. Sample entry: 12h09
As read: 11h57
